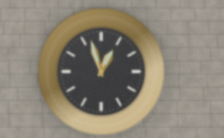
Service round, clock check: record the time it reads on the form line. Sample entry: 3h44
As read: 12h57
